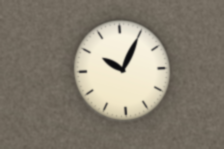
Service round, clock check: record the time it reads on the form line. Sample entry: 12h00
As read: 10h05
